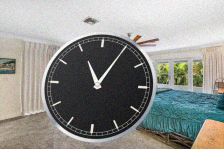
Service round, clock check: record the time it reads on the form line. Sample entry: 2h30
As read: 11h05
